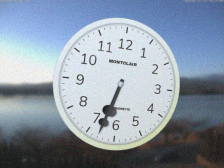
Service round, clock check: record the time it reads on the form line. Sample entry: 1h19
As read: 6h33
